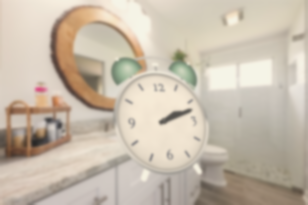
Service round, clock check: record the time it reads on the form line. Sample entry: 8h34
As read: 2h12
